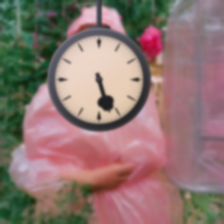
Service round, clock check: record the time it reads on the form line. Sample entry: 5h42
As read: 5h27
